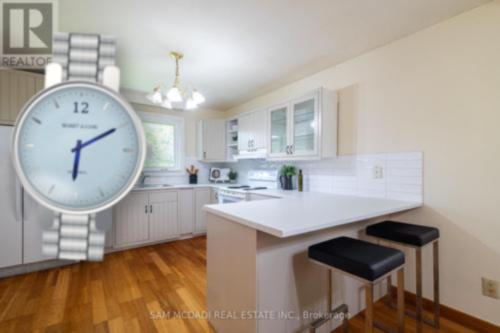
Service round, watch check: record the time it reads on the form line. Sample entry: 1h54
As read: 6h10
